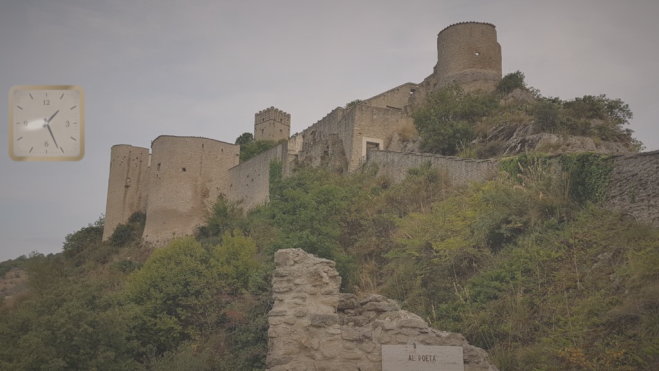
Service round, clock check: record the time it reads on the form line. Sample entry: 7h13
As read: 1h26
